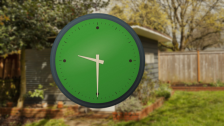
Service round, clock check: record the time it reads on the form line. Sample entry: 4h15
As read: 9h30
